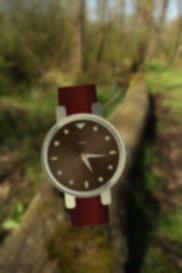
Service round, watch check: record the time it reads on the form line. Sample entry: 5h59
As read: 5h16
